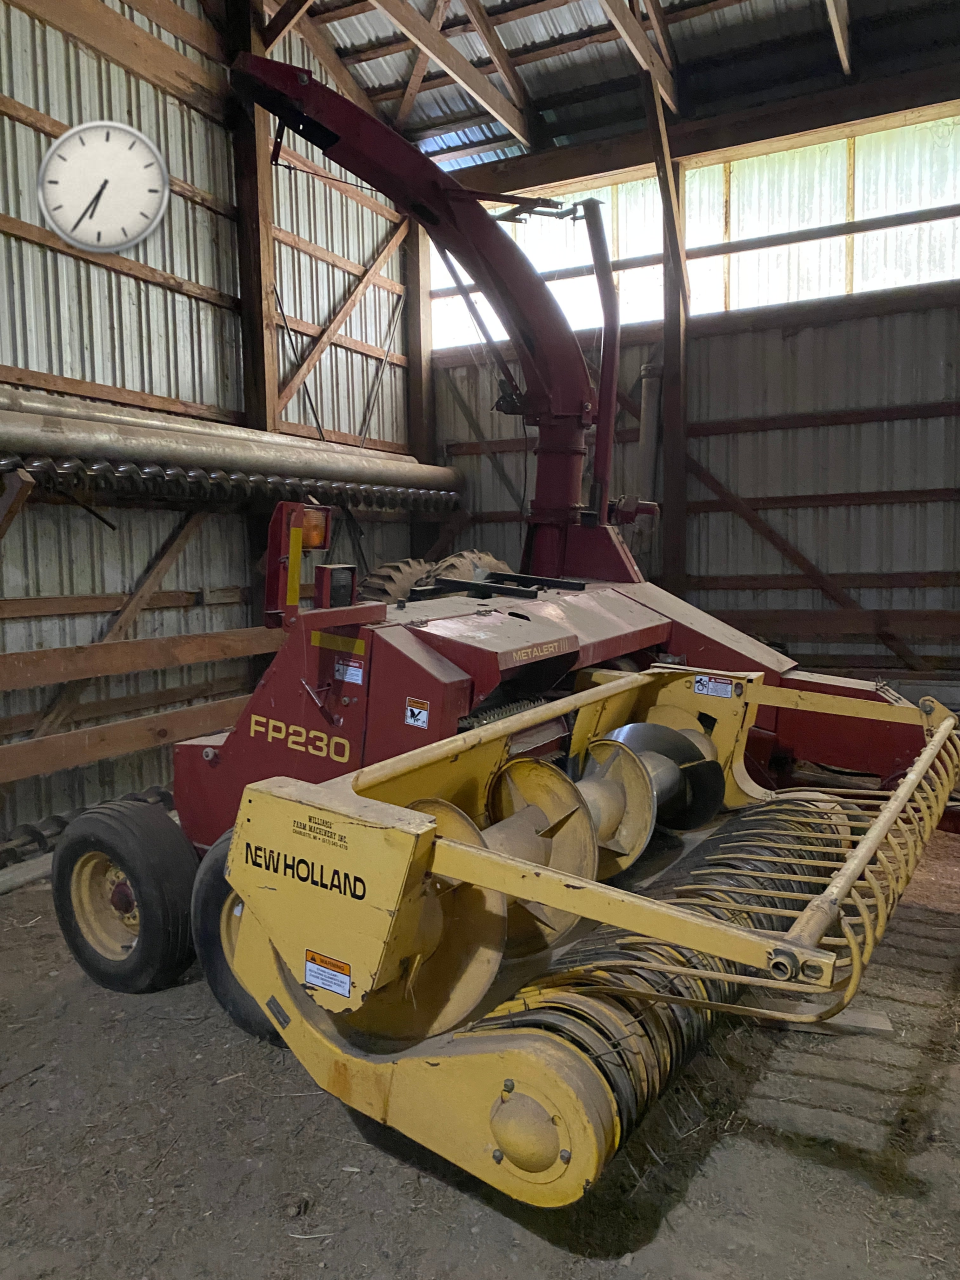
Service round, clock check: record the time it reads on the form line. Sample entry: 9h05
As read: 6h35
